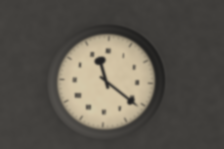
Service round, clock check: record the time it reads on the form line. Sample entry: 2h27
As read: 11h21
